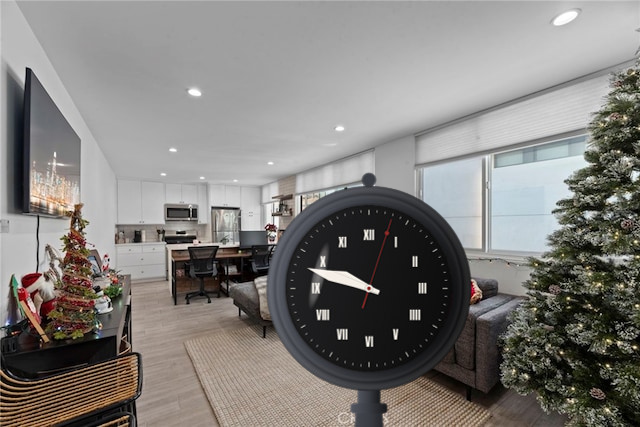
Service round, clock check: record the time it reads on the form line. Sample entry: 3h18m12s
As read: 9h48m03s
